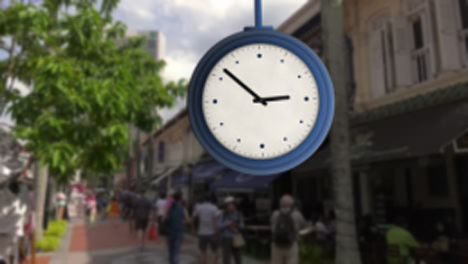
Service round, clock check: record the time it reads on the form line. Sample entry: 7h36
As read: 2h52
